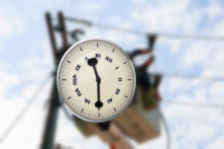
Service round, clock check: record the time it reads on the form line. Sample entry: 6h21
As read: 10h25
